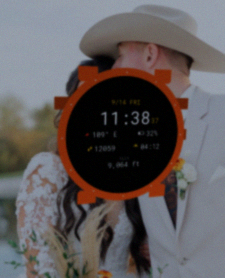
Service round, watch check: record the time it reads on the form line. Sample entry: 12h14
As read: 11h38
